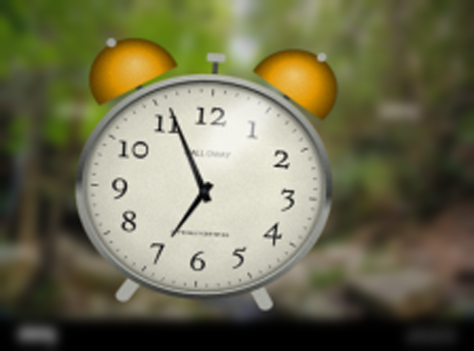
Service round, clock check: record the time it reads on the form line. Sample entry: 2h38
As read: 6h56
